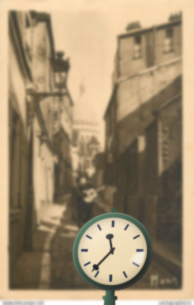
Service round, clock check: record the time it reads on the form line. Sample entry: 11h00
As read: 11h37
